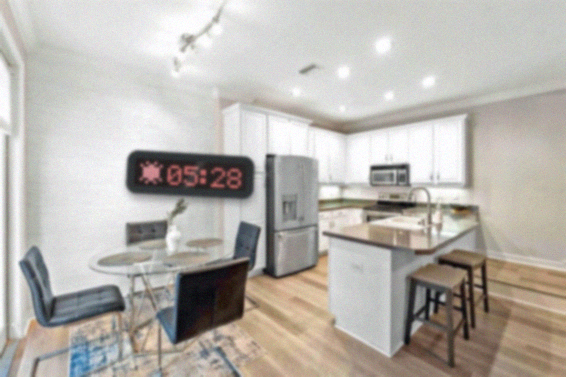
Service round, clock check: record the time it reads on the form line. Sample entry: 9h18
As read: 5h28
